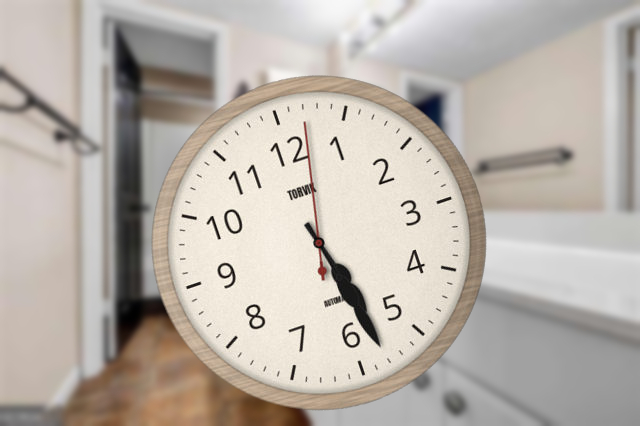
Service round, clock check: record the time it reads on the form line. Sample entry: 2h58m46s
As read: 5h28m02s
